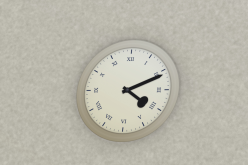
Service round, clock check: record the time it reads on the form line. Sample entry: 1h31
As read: 4h11
